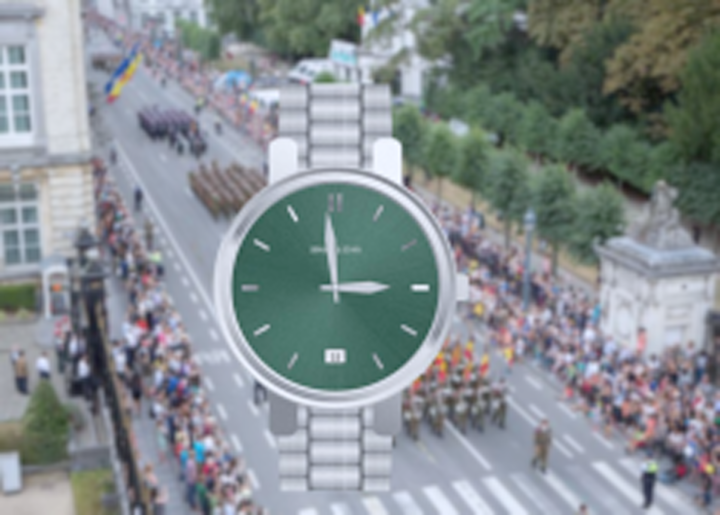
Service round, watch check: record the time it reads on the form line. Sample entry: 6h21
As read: 2h59
